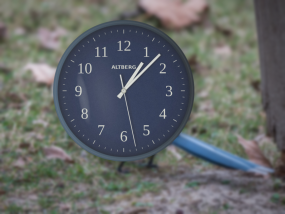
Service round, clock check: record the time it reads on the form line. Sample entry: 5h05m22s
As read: 1h07m28s
